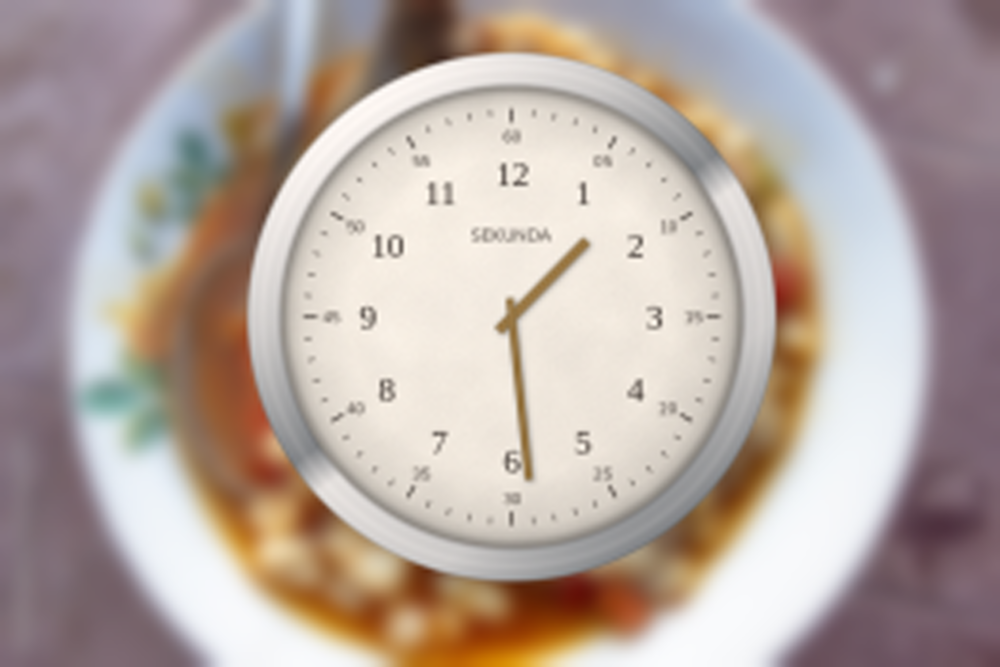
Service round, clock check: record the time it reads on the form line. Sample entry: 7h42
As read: 1h29
